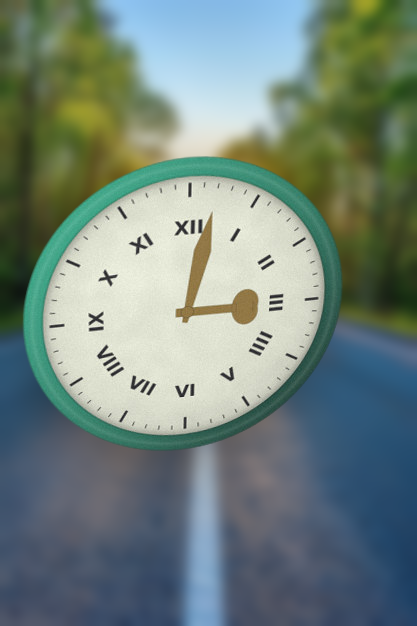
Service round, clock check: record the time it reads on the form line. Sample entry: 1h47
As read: 3h02
